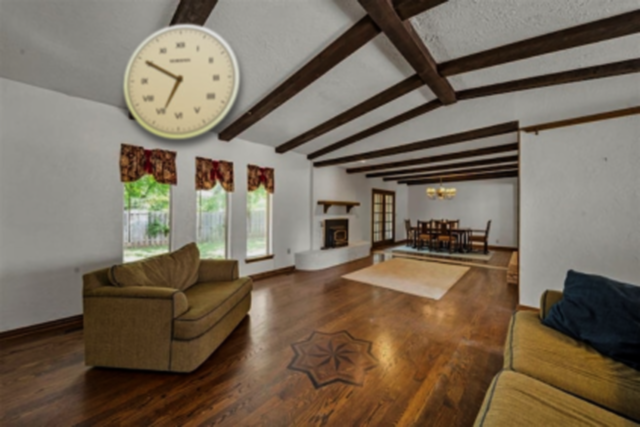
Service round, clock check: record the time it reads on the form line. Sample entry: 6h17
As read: 6h50
